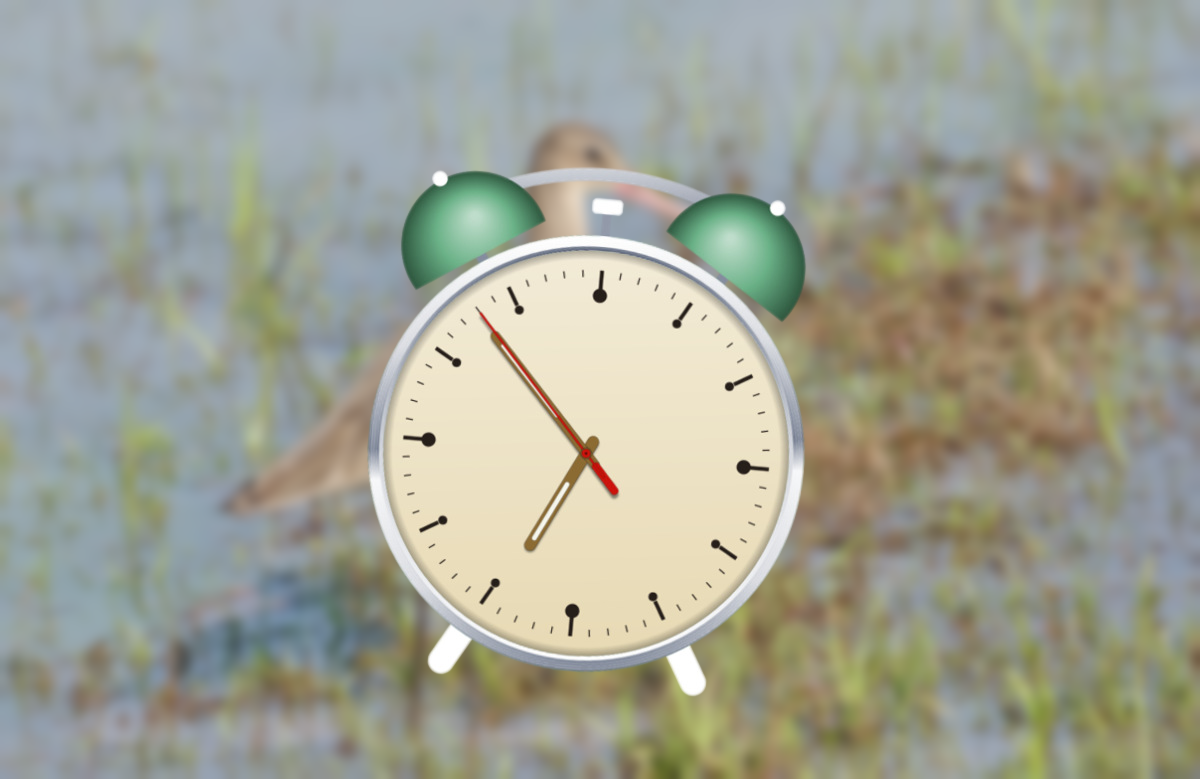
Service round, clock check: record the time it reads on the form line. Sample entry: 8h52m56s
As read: 6h52m53s
